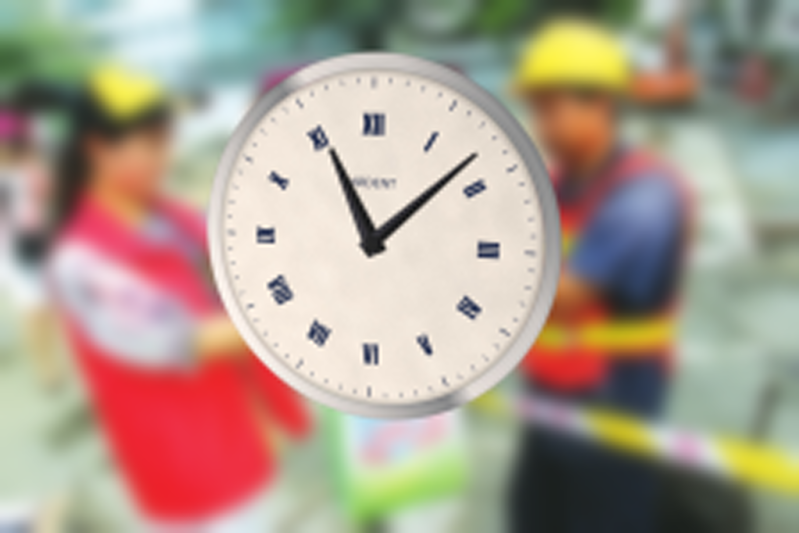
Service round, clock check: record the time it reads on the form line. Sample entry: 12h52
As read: 11h08
